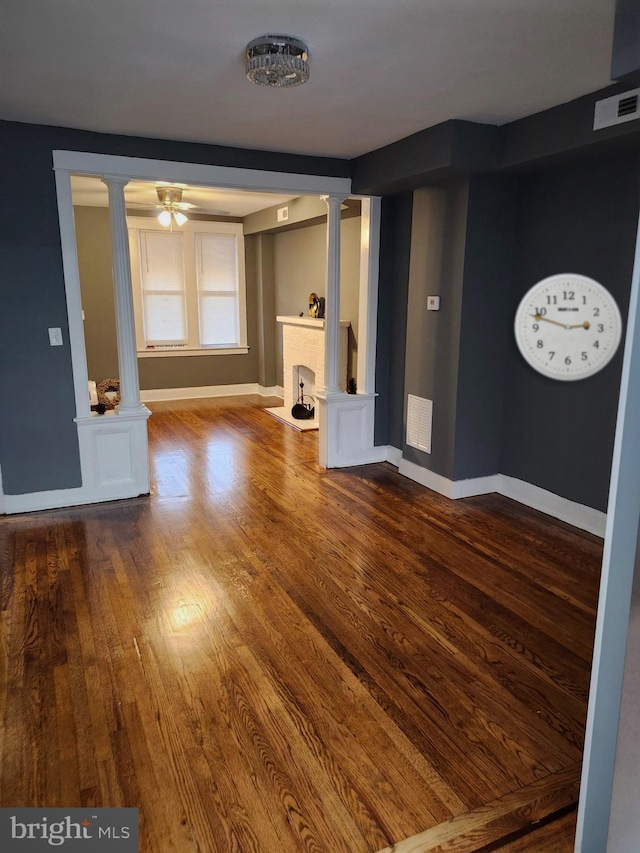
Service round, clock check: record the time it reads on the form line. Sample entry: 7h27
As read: 2h48
